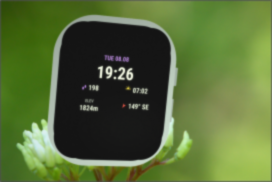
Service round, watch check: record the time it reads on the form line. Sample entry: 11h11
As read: 19h26
